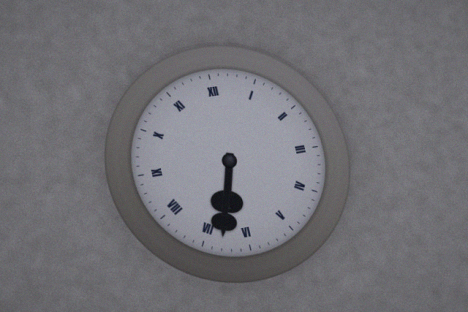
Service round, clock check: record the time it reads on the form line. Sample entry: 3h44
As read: 6h33
